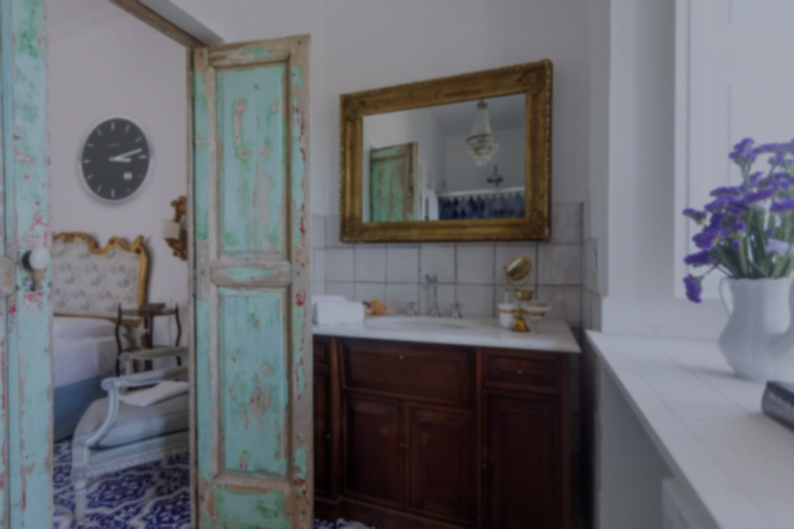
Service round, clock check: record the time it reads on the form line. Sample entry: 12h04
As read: 3h13
